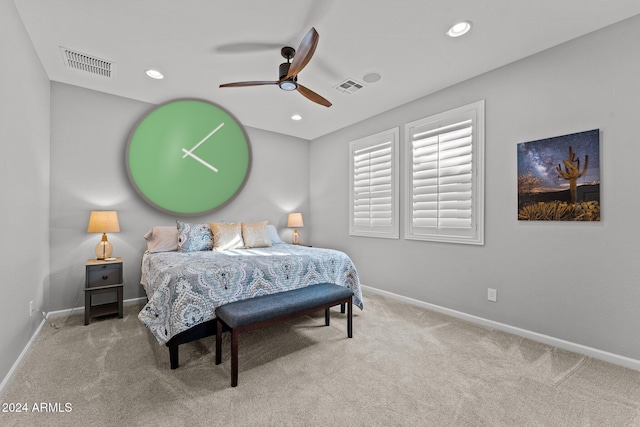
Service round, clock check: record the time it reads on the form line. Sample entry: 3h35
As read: 4h08
